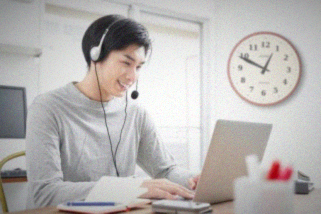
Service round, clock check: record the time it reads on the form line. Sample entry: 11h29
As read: 12h49
